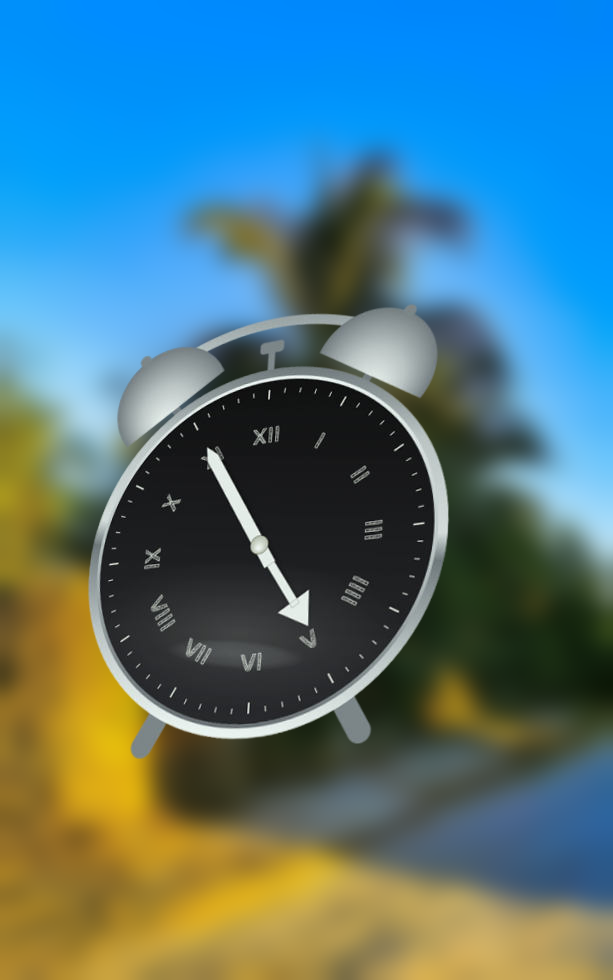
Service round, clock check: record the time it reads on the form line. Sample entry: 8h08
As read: 4h55
